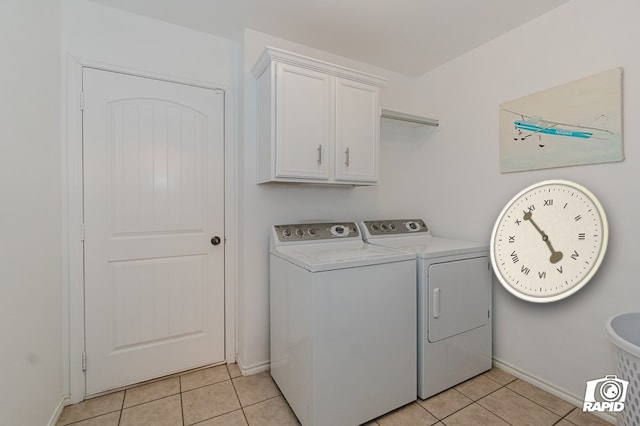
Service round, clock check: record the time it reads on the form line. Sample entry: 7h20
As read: 4h53
